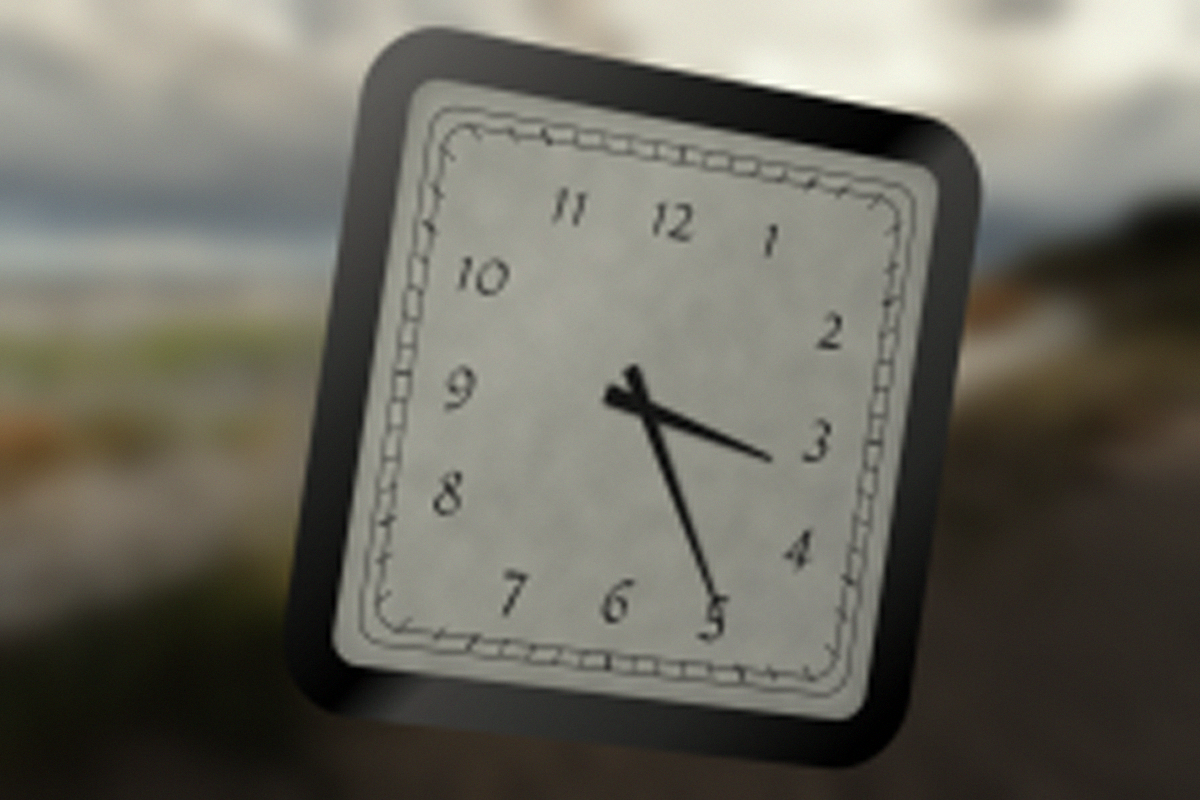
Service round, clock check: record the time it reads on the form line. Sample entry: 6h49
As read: 3h25
